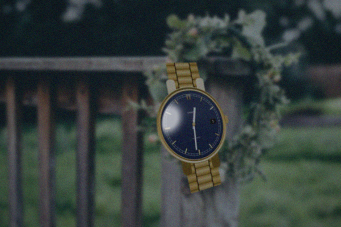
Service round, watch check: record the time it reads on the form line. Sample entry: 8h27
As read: 12h31
